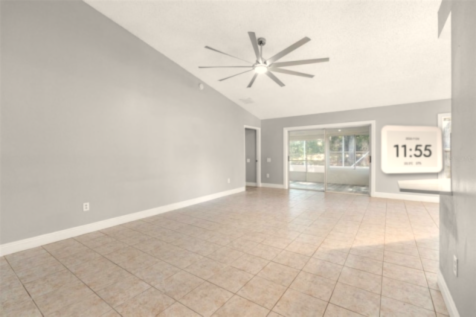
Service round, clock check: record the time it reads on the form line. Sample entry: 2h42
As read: 11h55
